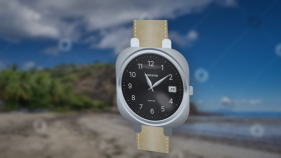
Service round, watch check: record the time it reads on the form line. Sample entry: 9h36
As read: 11h09
